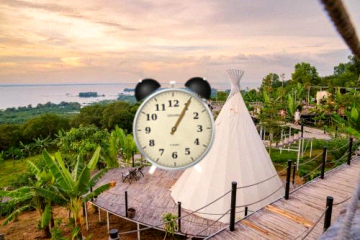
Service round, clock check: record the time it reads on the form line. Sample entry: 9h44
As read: 1h05
